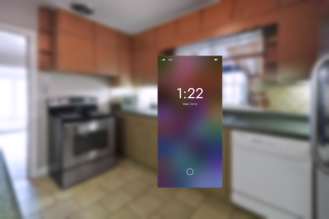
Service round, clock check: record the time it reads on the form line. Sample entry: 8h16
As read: 1h22
